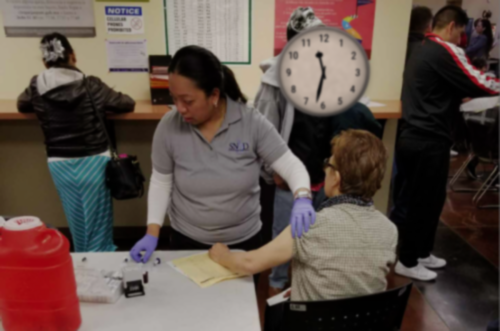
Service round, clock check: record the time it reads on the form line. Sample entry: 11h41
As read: 11h32
